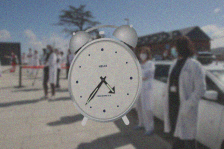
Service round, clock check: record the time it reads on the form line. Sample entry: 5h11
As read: 4h37
